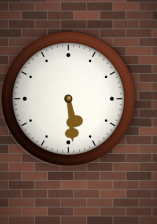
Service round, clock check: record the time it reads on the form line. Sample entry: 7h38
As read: 5h29
